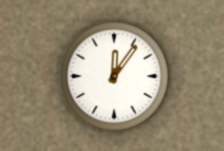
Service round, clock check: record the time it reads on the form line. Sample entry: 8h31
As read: 12h06
